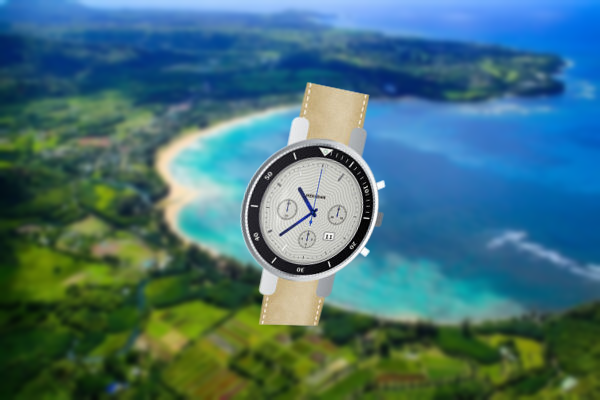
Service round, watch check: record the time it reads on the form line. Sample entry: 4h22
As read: 10h38
